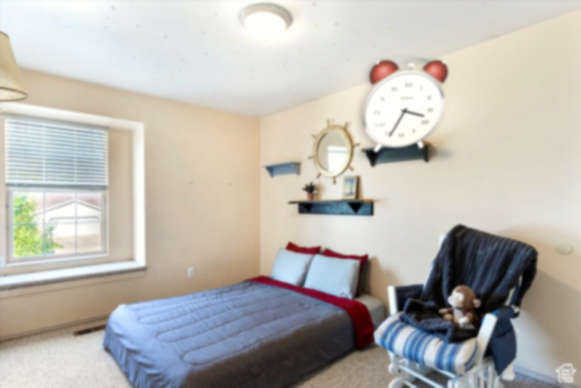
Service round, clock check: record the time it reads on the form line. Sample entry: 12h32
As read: 3h34
